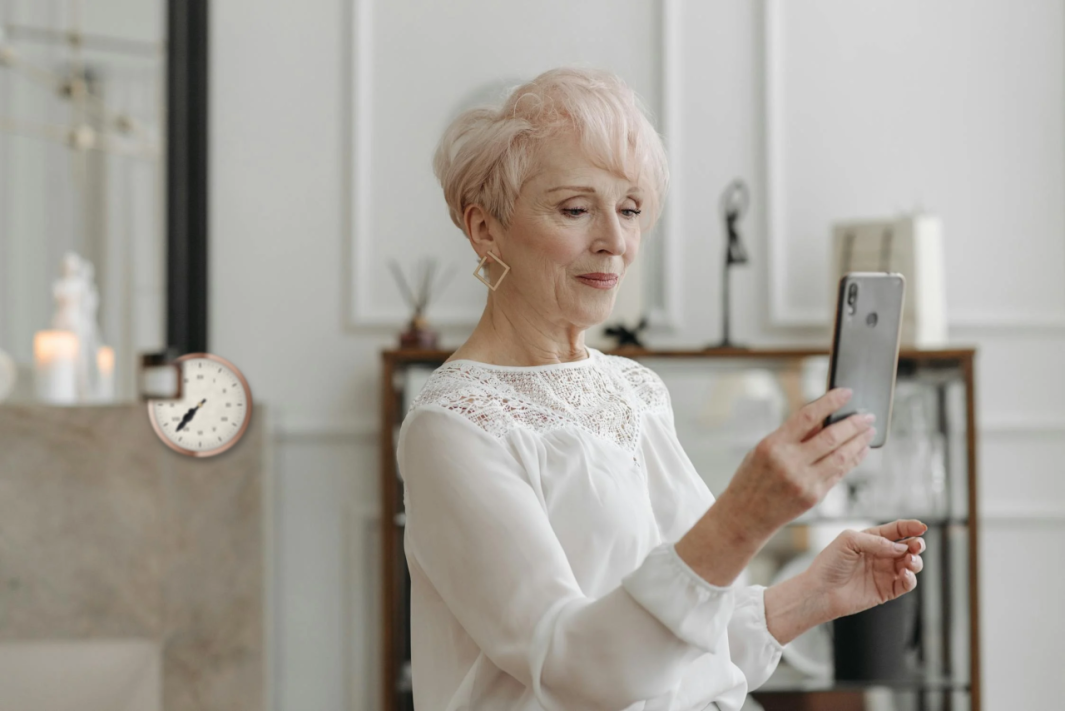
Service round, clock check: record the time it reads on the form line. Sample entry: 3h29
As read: 7h37
